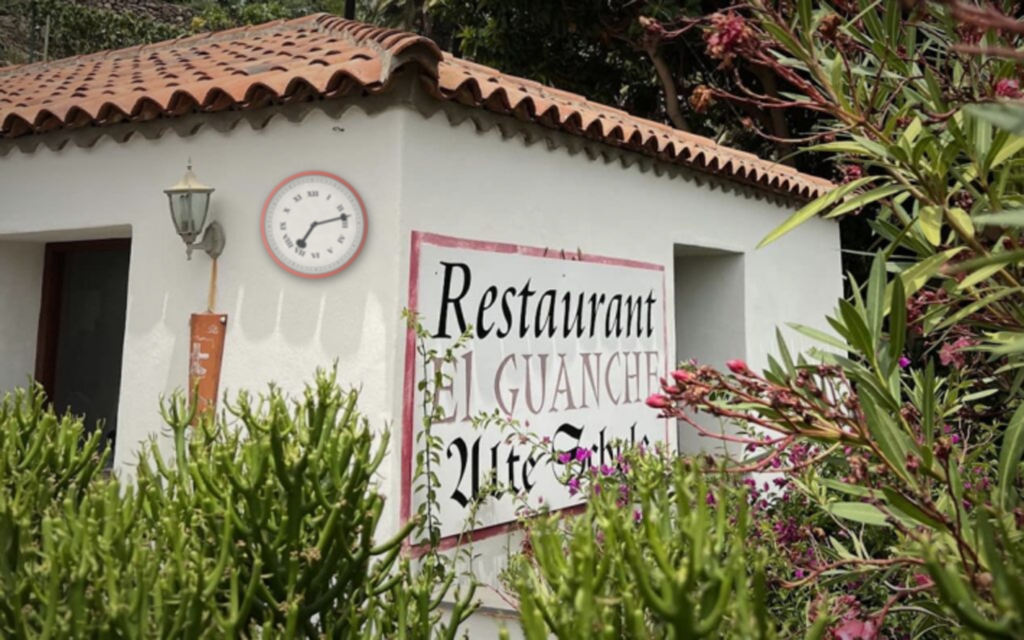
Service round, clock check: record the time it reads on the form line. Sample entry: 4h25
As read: 7h13
